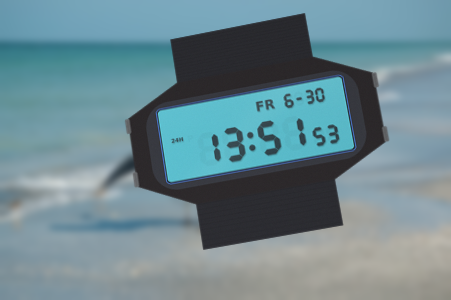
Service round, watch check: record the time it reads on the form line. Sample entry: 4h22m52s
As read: 13h51m53s
